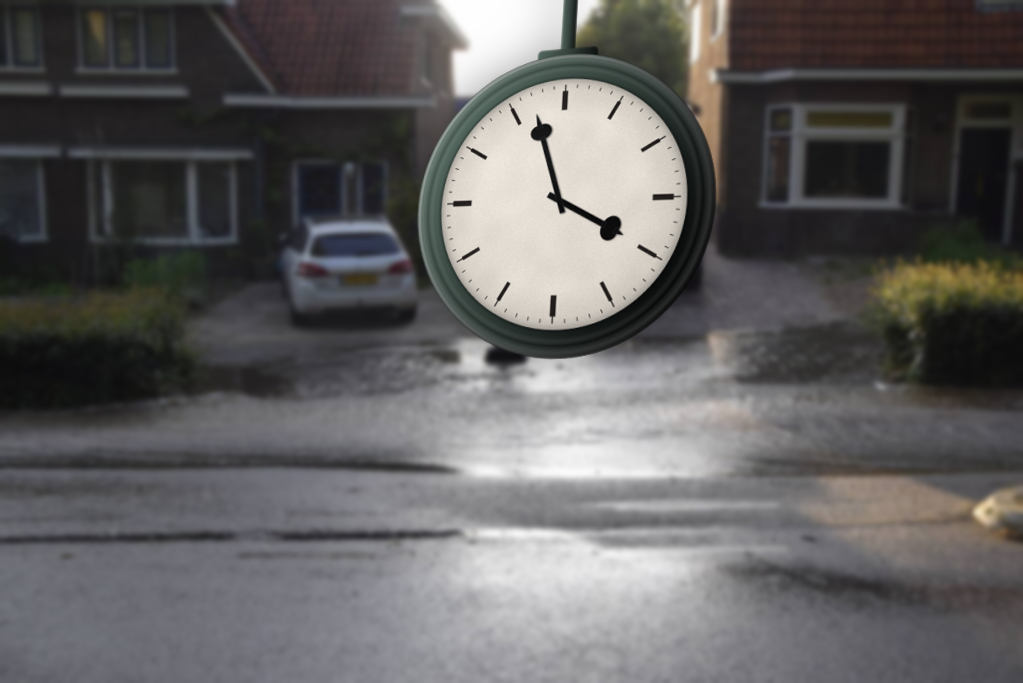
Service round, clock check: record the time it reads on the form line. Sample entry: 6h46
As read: 3h57
